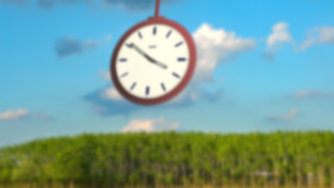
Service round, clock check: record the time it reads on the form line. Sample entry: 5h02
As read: 3h51
